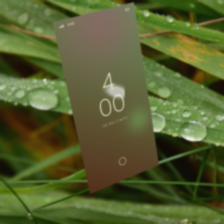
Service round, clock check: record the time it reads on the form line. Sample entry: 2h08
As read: 4h00
